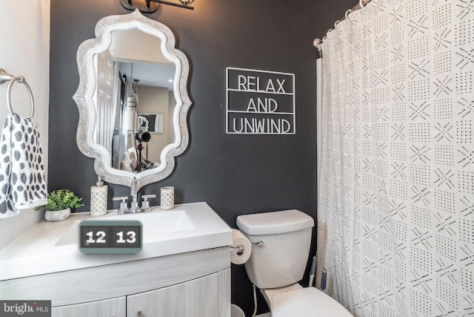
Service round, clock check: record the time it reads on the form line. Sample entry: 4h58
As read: 12h13
